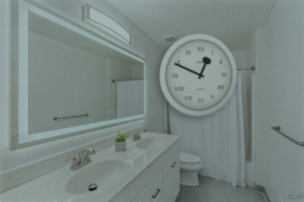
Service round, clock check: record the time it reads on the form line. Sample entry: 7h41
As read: 12h49
